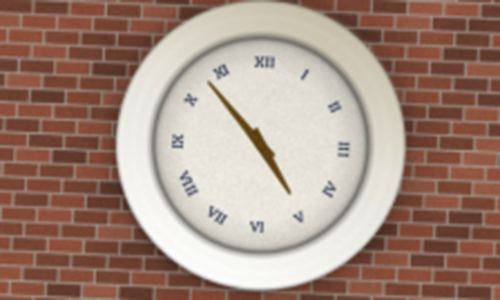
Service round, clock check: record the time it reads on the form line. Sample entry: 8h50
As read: 4h53
